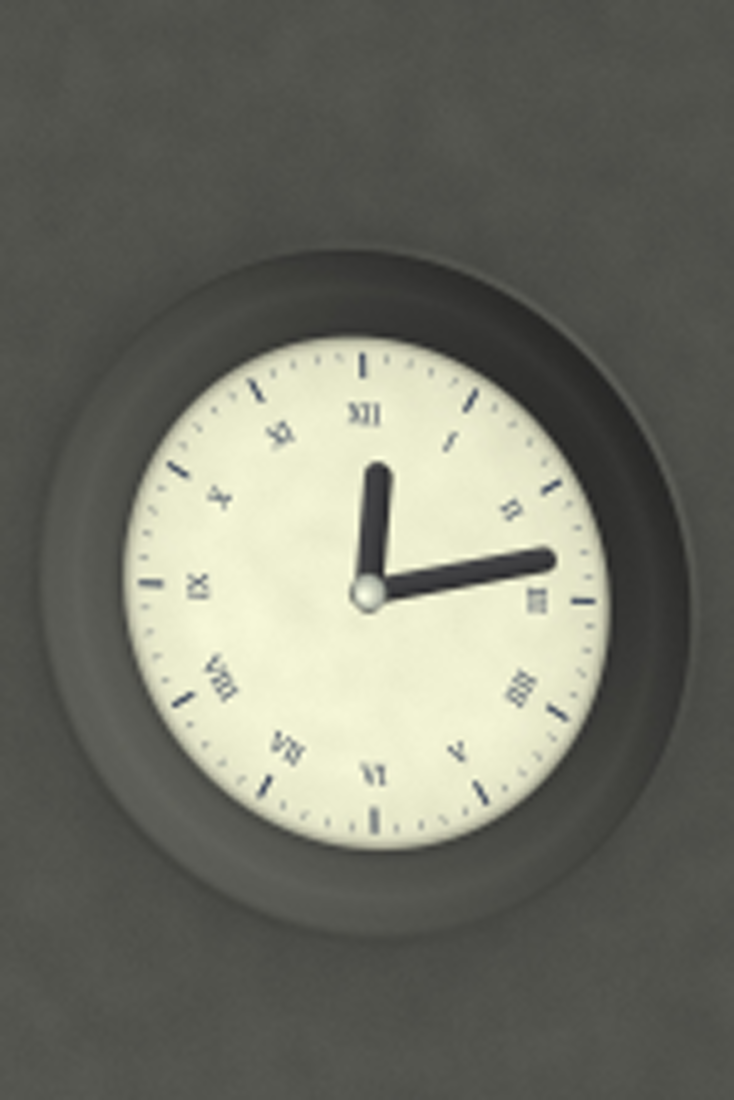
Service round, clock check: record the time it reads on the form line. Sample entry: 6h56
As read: 12h13
